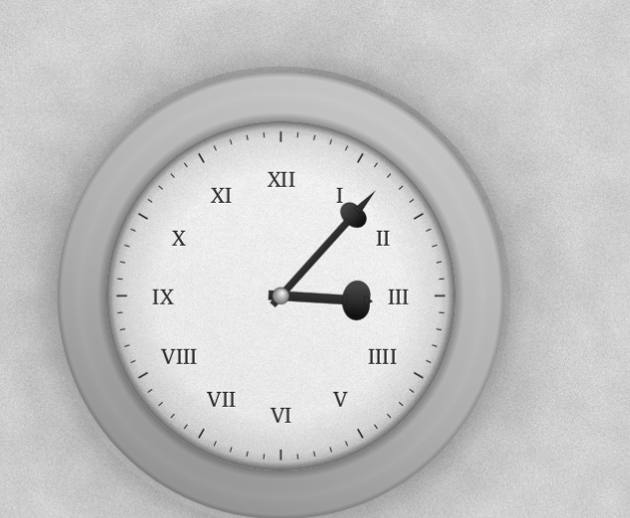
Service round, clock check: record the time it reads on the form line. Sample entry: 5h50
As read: 3h07
